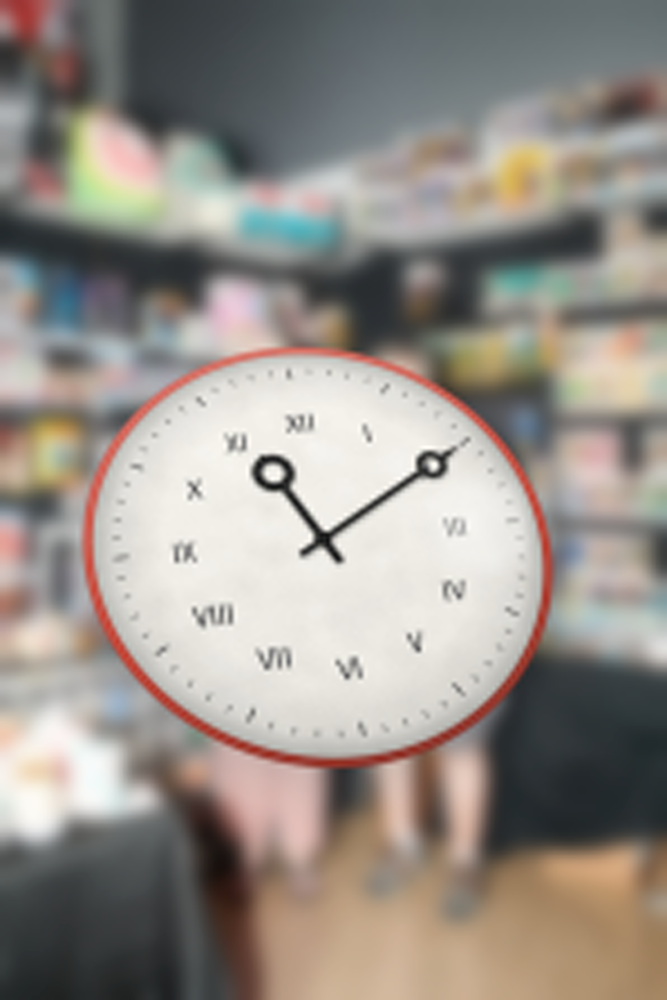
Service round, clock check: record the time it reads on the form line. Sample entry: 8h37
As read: 11h10
